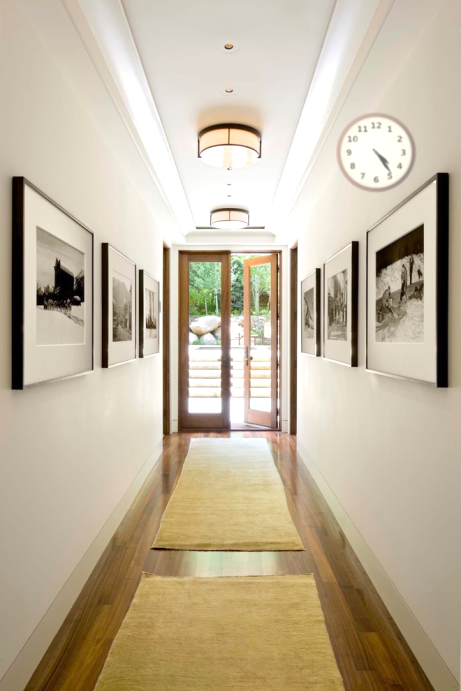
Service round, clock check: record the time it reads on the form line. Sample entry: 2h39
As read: 4h24
